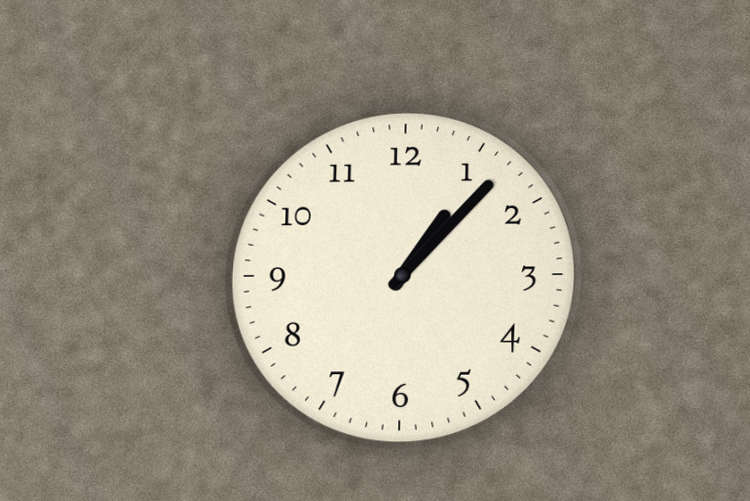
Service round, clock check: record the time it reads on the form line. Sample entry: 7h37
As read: 1h07
